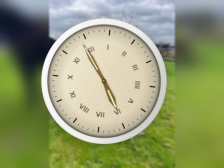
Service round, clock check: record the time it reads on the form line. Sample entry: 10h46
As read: 5h59
